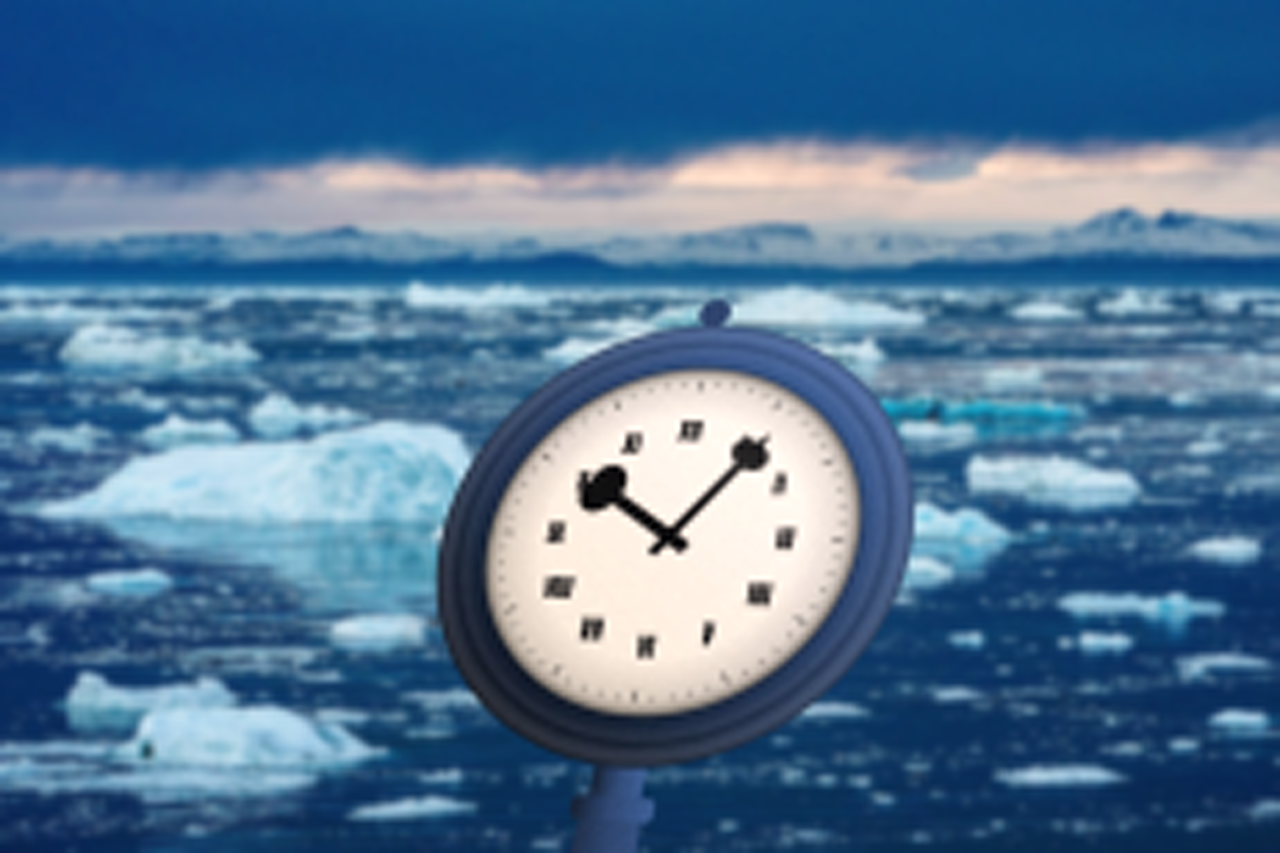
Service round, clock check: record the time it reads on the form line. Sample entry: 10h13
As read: 10h06
